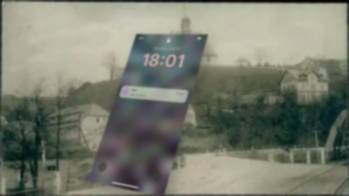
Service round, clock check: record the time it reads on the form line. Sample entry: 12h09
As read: 18h01
